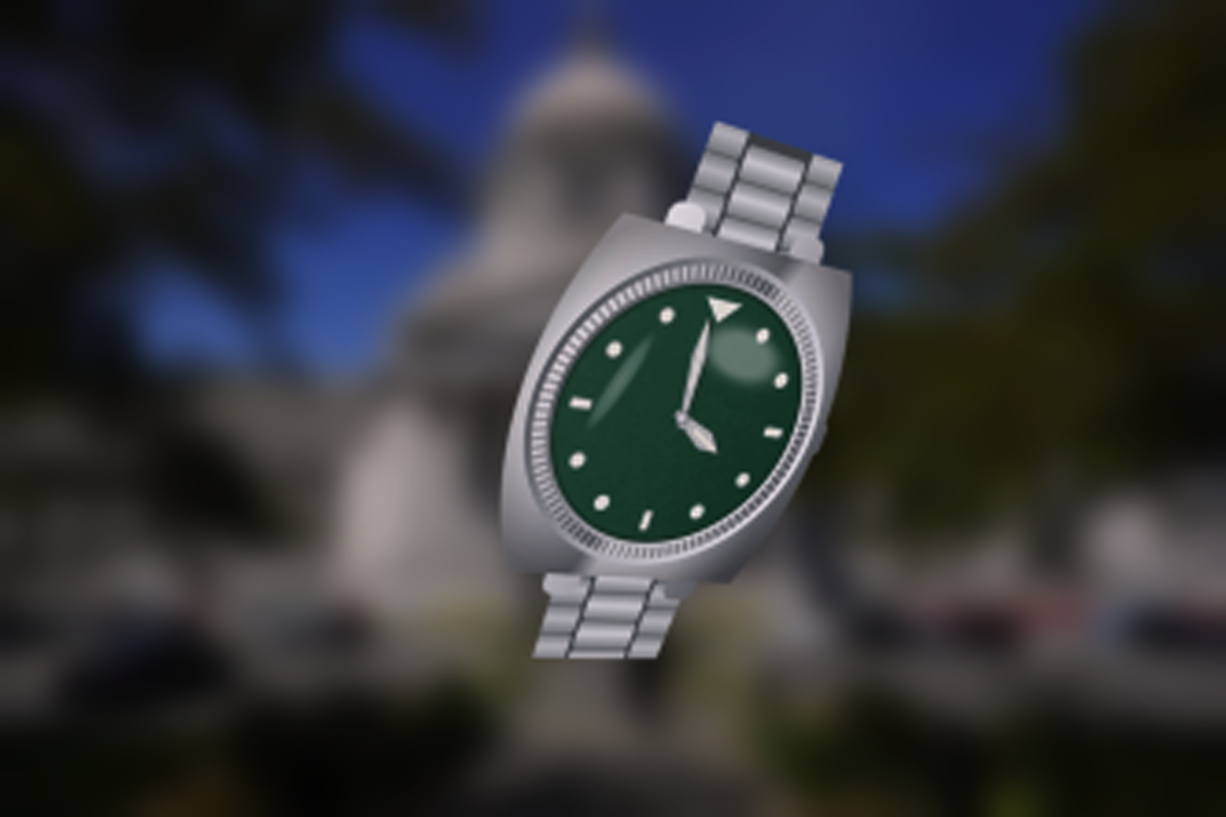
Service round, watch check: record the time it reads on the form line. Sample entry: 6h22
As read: 3h59
